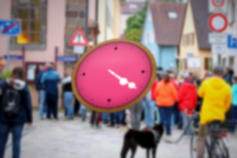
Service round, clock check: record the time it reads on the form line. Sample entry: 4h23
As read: 4h21
